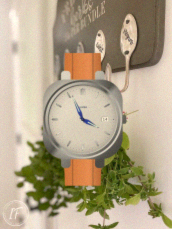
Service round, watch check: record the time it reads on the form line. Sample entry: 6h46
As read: 3h56
